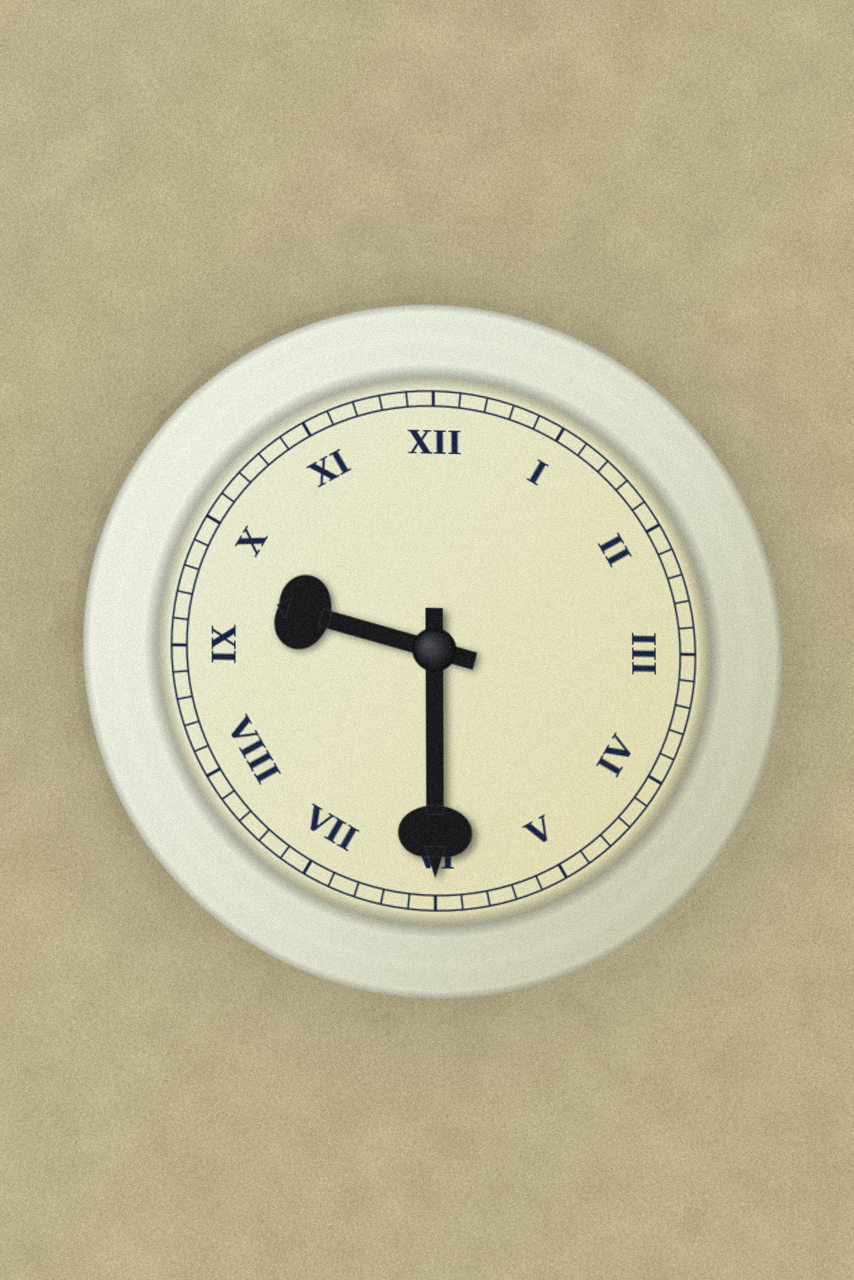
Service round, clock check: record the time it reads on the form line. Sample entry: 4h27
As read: 9h30
